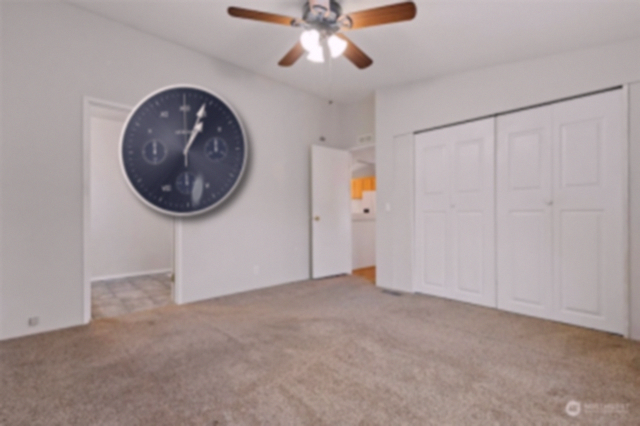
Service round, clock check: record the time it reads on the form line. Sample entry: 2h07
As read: 1h04
